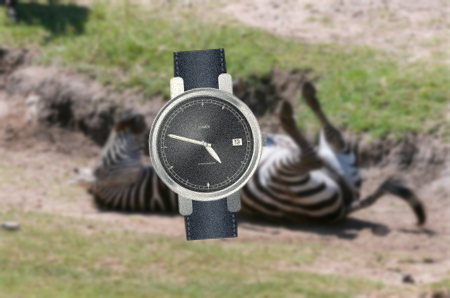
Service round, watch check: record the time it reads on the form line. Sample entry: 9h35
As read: 4h48
